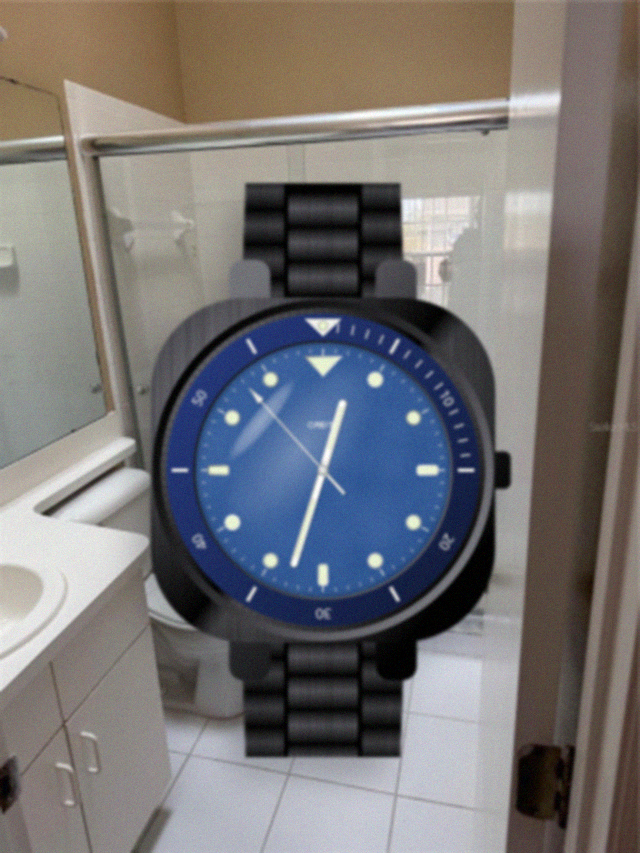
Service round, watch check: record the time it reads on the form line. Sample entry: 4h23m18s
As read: 12h32m53s
